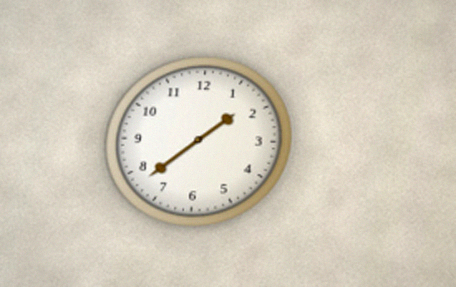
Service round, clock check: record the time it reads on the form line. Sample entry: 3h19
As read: 1h38
